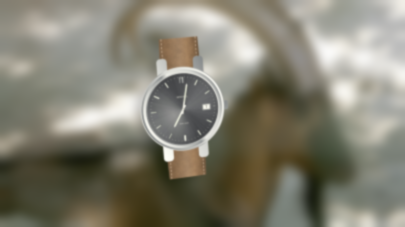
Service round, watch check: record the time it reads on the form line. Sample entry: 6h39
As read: 7h02
